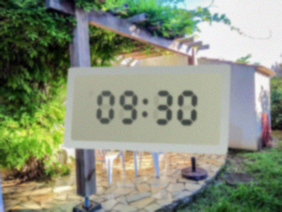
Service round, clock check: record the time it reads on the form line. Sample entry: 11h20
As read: 9h30
